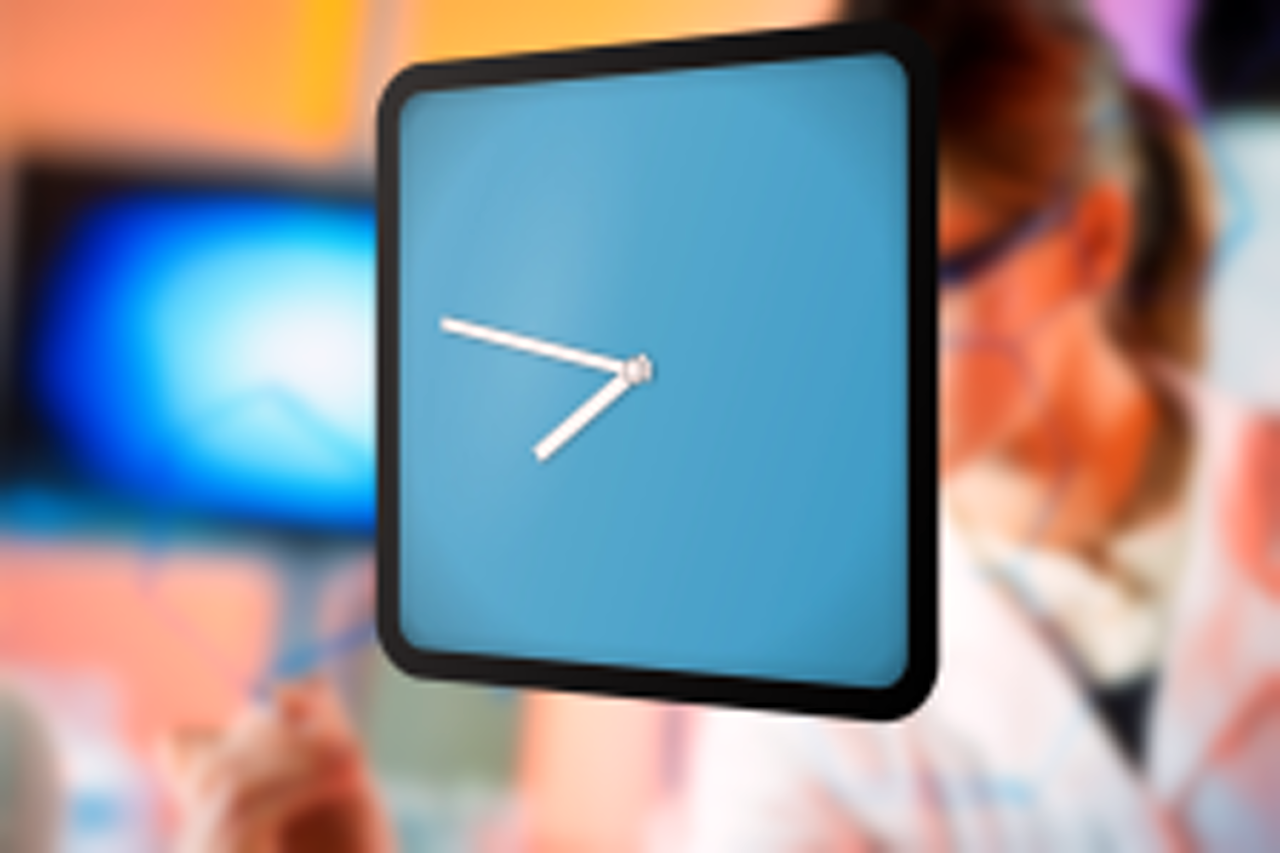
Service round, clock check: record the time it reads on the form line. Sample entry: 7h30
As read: 7h47
